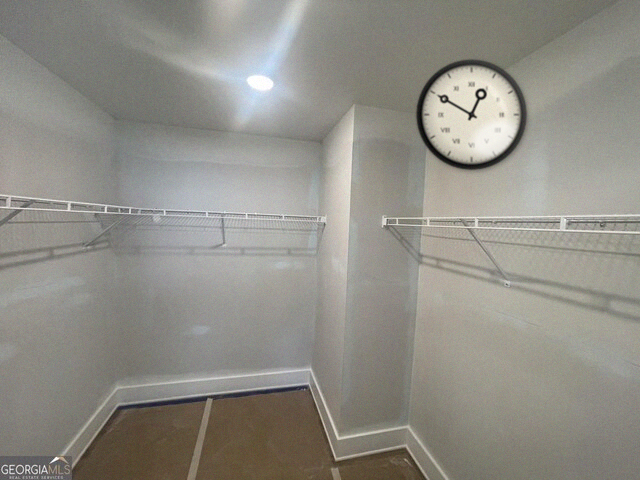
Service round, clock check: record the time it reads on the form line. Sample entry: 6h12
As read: 12h50
